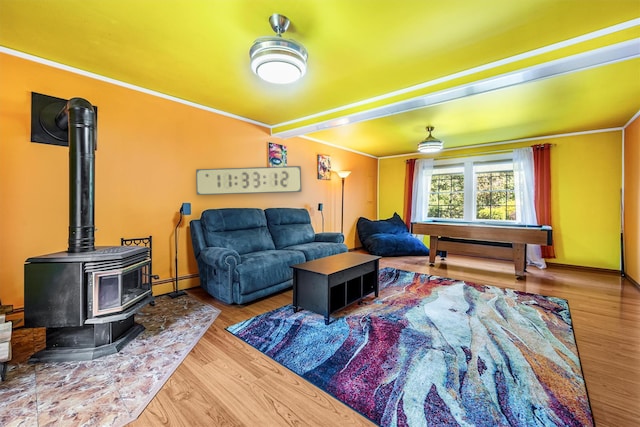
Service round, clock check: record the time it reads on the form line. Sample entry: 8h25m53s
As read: 11h33m12s
